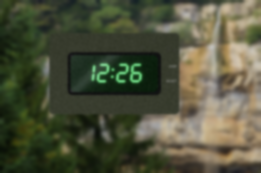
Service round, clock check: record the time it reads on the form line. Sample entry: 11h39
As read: 12h26
